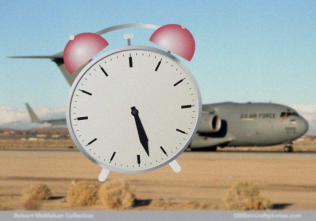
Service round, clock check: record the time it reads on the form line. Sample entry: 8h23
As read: 5h28
